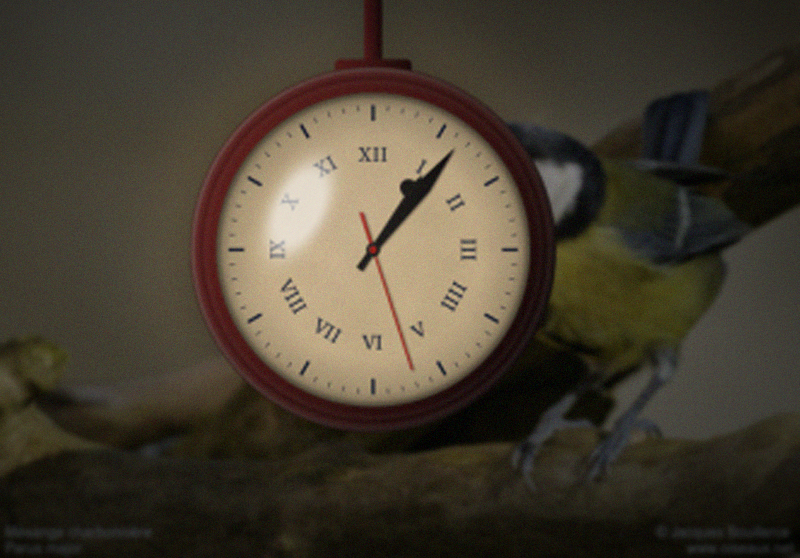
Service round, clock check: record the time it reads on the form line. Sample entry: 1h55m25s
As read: 1h06m27s
